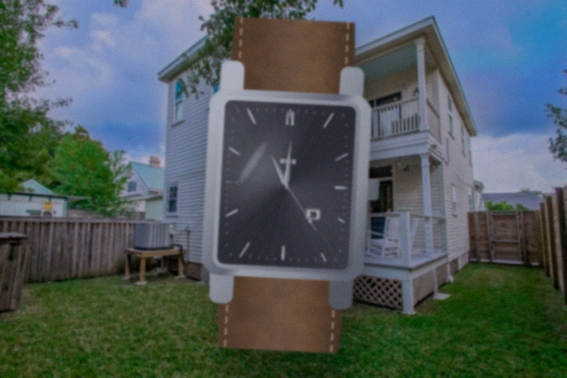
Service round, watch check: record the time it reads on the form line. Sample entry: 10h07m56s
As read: 11h00m24s
